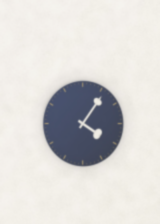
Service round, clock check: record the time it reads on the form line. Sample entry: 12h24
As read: 4h06
